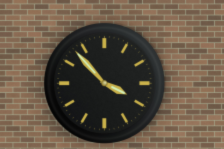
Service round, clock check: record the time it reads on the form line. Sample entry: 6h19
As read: 3h53
